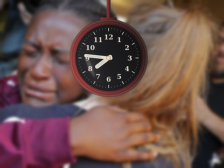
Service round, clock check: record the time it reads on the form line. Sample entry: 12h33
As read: 7h46
